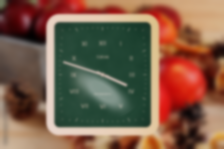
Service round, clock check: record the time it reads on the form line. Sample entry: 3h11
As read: 3h48
